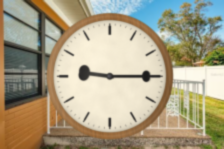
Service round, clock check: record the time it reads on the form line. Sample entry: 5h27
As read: 9h15
